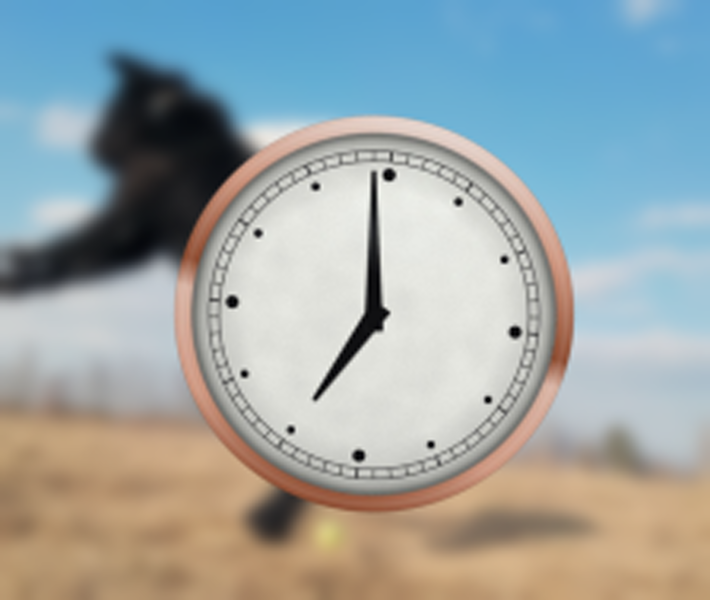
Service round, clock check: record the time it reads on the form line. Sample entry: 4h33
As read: 6h59
